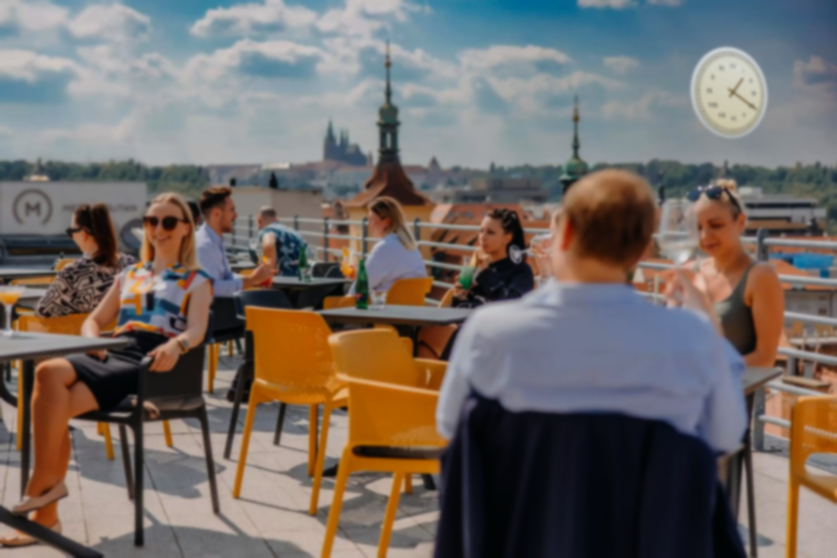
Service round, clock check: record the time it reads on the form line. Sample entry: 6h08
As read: 1h20
